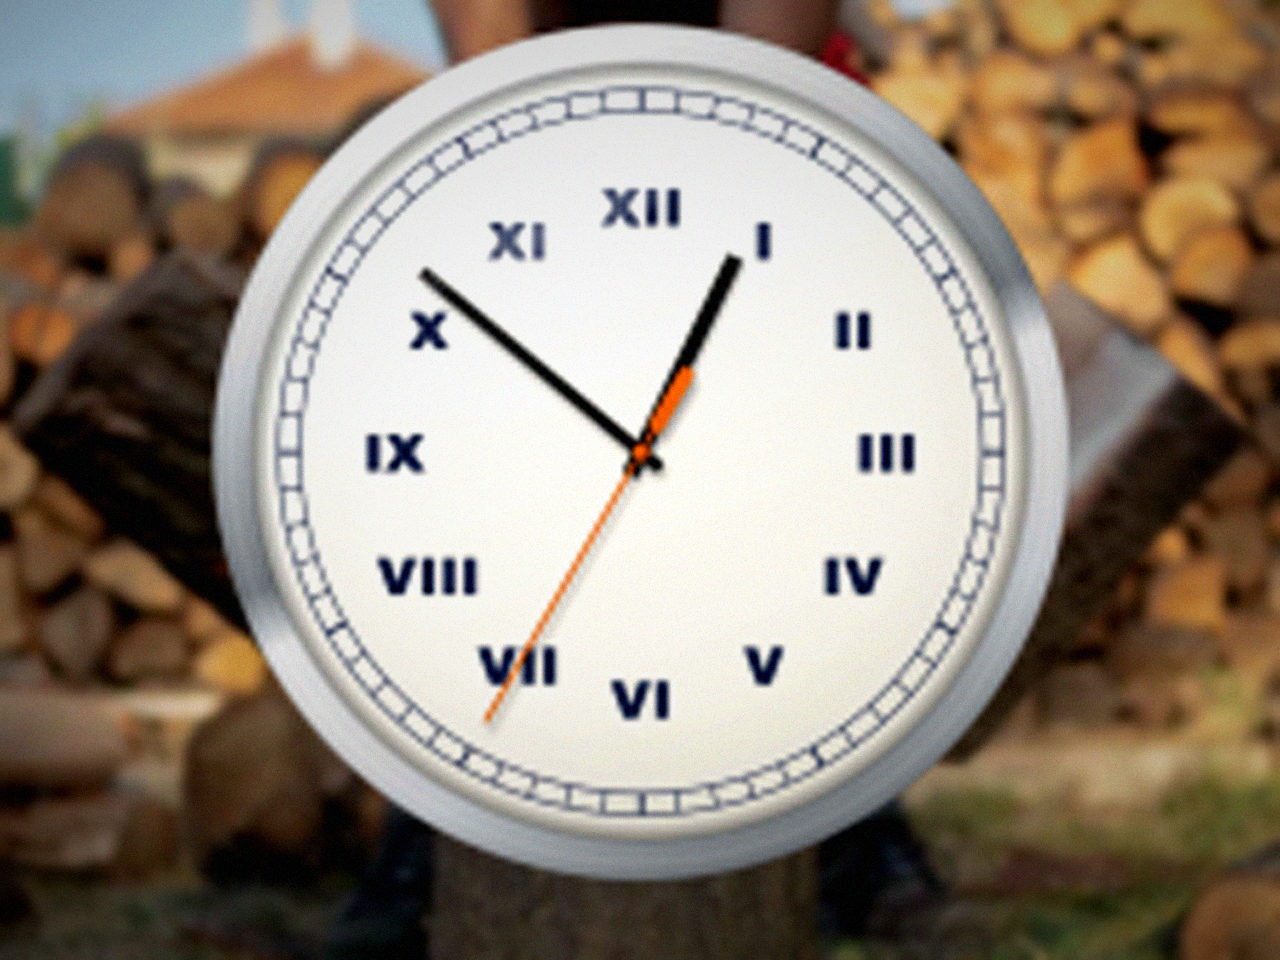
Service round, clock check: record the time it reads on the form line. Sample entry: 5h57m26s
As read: 12h51m35s
